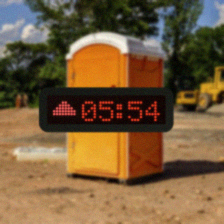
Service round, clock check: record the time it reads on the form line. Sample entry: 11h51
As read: 5h54
